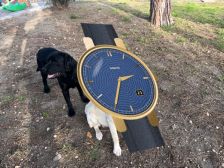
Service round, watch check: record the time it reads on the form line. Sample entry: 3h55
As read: 2h35
